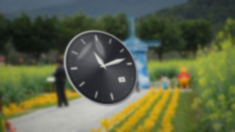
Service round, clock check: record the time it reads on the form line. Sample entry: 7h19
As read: 11h13
